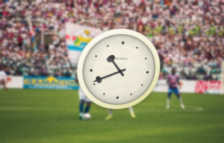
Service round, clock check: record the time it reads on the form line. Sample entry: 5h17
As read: 10h41
